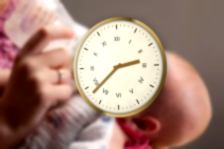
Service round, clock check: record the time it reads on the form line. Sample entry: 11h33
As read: 2h38
